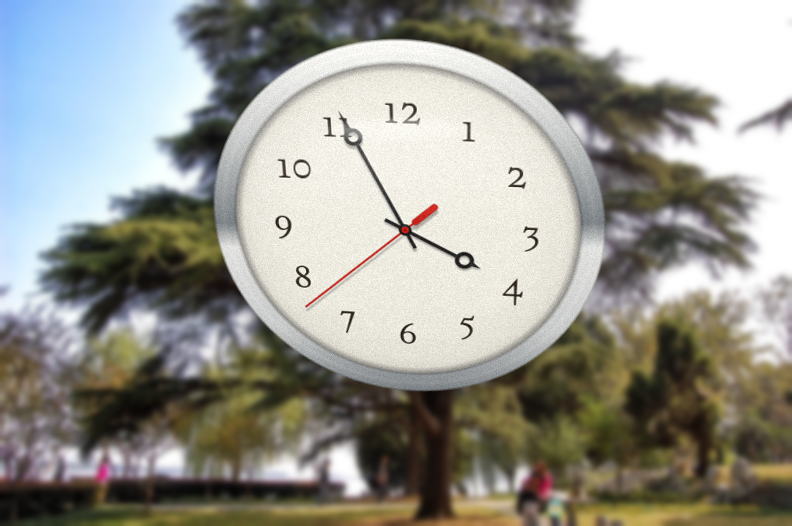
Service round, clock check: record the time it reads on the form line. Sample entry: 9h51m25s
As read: 3h55m38s
